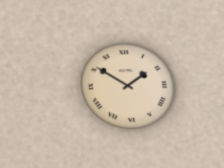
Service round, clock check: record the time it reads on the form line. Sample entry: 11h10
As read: 1h51
